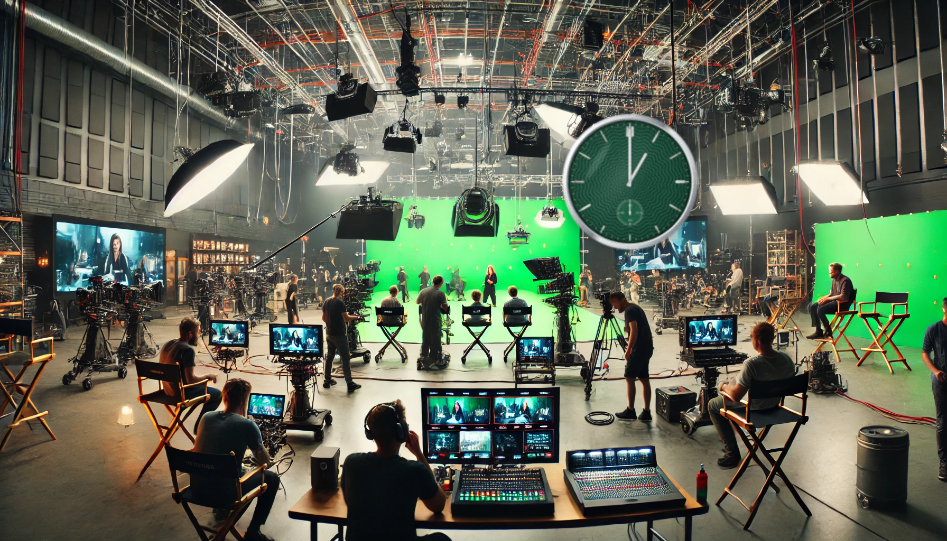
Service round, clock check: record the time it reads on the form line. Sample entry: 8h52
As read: 1h00
